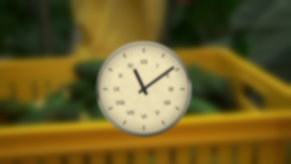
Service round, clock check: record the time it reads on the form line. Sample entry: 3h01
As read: 11h09
